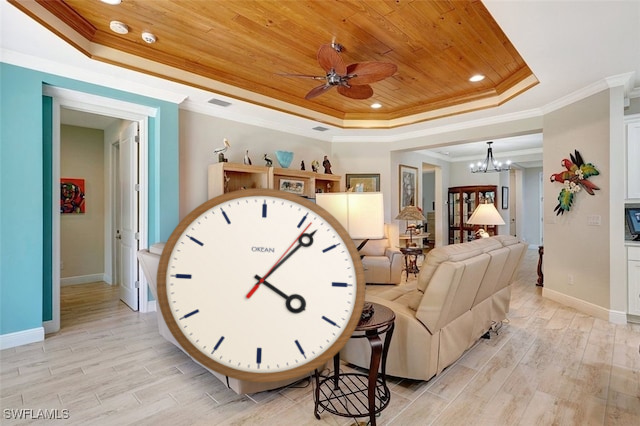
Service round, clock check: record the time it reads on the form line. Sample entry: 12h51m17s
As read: 4h07m06s
